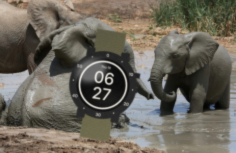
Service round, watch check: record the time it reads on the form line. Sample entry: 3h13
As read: 6h27
